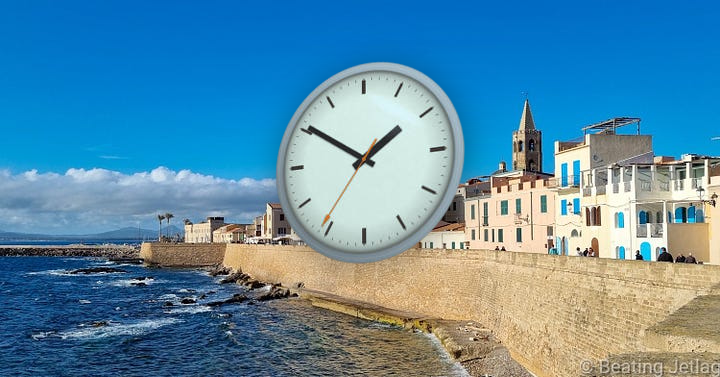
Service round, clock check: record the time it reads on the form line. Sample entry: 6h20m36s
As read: 1h50m36s
